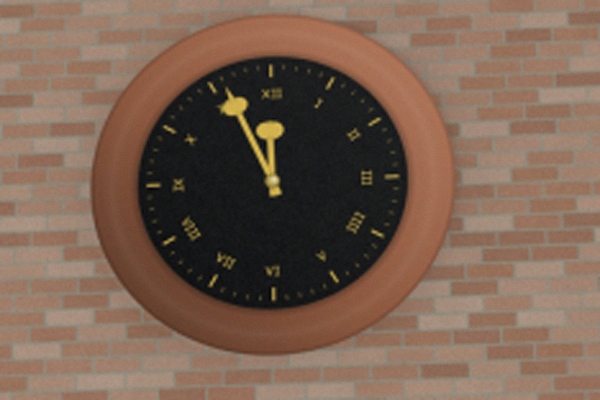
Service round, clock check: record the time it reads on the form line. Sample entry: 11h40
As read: 11h56
